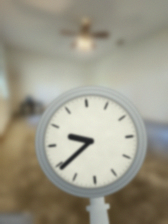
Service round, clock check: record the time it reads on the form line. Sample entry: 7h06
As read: 9h39
